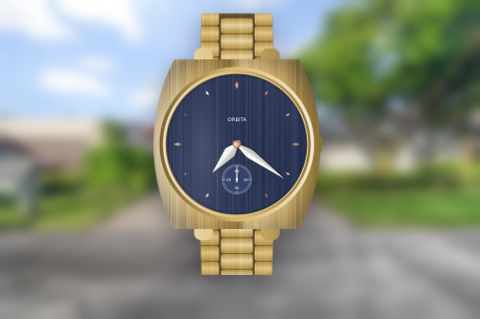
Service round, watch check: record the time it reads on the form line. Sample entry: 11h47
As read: 7h21
